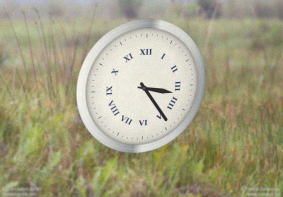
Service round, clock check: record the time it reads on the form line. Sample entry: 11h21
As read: 3h24
